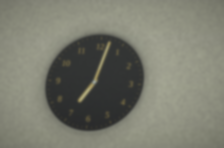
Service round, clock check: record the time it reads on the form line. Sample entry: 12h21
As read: 7h02
